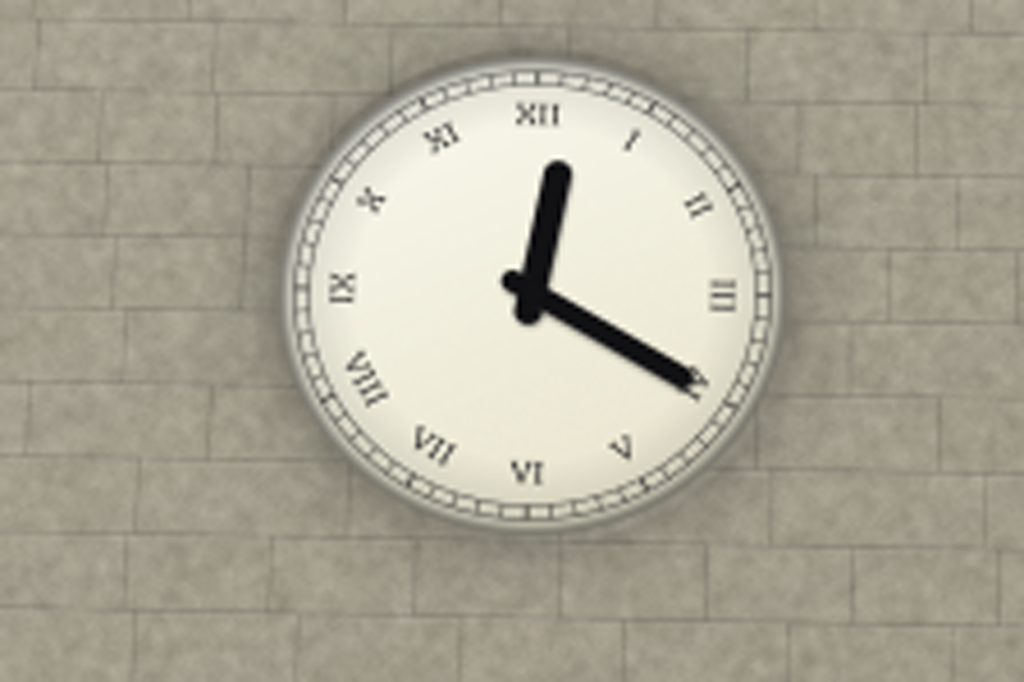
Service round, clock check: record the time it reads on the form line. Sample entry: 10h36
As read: 12h20
